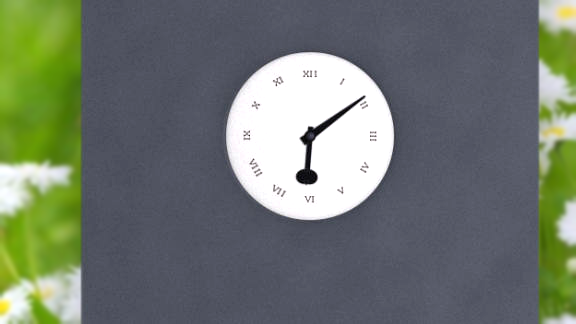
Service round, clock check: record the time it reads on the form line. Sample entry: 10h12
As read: 6h09
